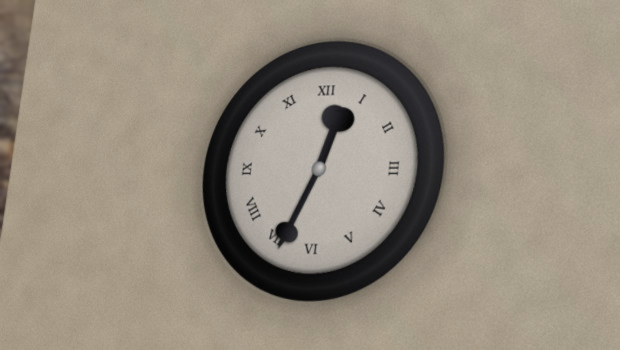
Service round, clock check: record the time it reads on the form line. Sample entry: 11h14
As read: 12h34
